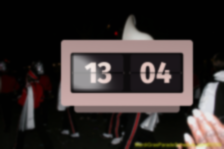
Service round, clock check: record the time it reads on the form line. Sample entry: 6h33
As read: 13h04
